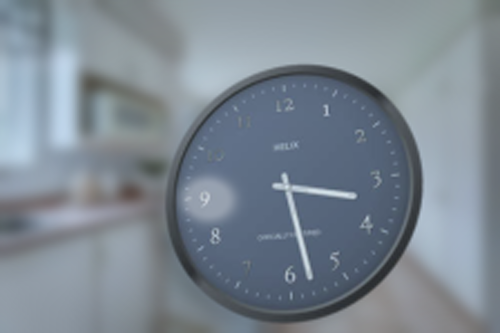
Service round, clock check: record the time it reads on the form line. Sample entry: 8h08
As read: 3h28
